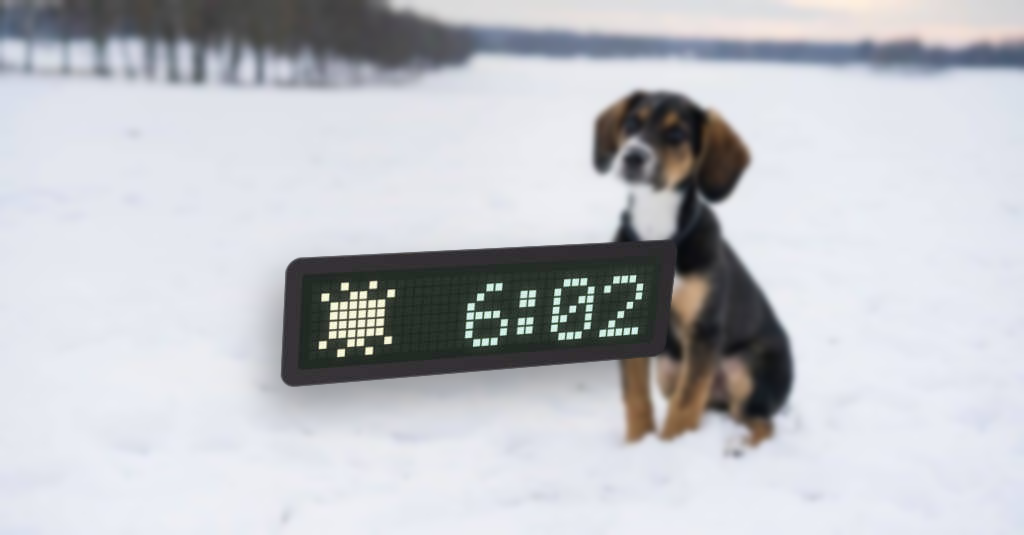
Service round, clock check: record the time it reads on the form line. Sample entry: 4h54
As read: 6h02
